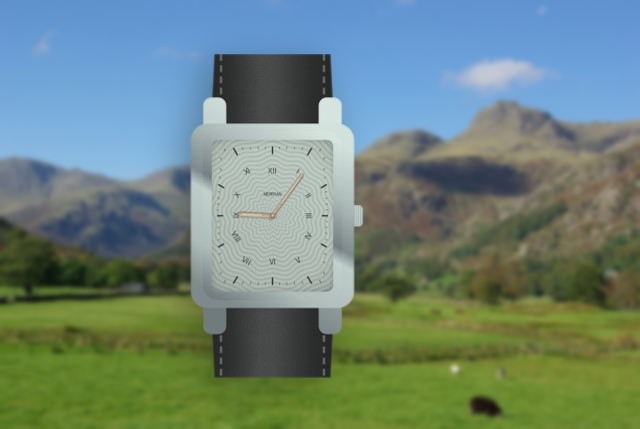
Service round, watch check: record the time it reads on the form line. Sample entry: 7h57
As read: 9h06
